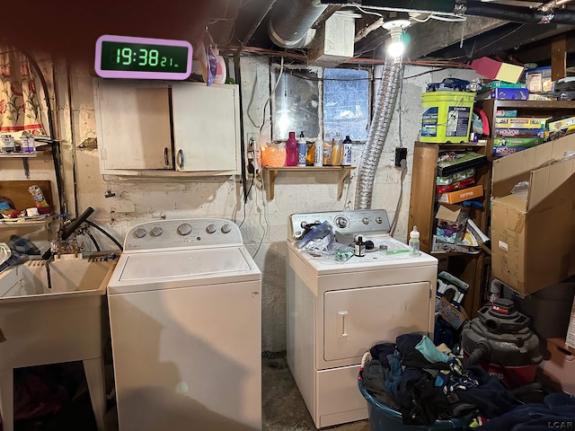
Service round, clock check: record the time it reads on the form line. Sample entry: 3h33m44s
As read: 19h38m21s
